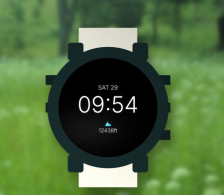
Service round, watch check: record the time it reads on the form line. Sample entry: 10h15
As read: 9h54
